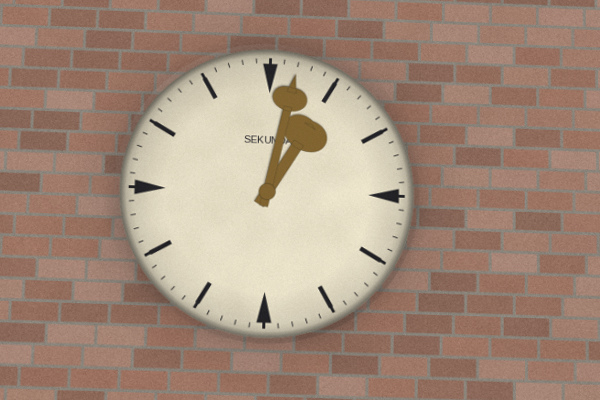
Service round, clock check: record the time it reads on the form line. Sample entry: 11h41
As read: 1h02
